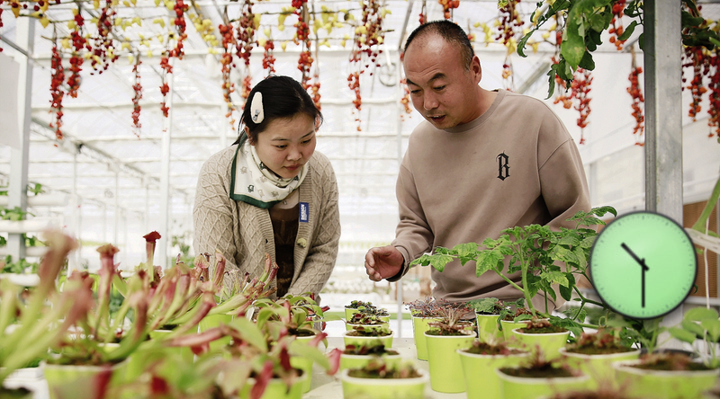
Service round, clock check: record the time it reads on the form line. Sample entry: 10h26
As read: 10h30
